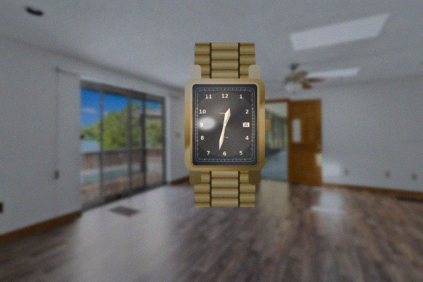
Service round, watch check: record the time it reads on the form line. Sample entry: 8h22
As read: 12h32
